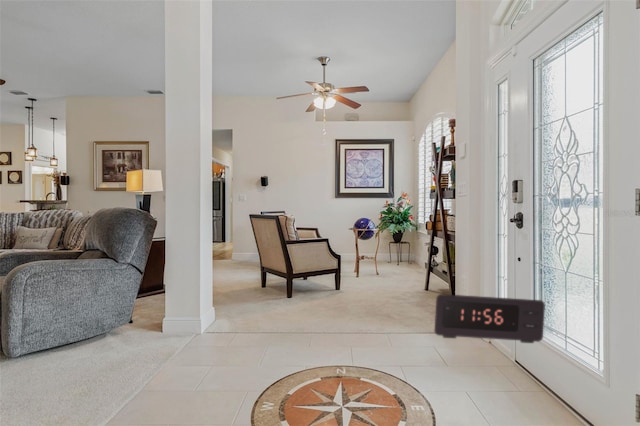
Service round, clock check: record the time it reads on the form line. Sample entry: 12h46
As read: 11h56
